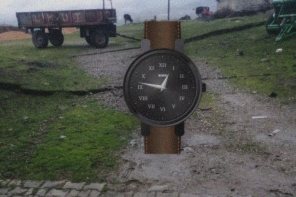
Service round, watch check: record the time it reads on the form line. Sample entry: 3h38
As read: 12h47
